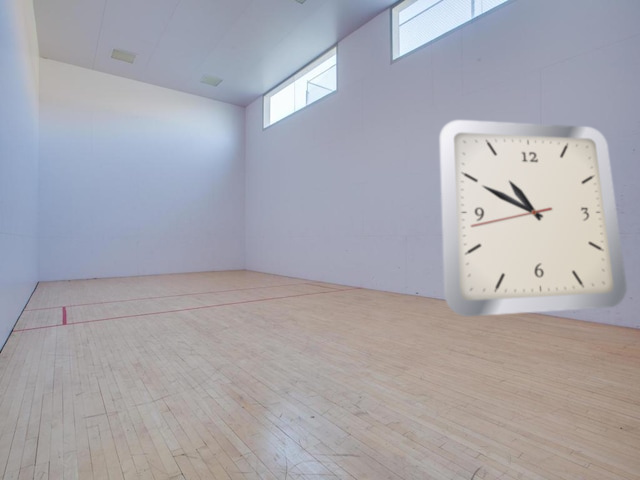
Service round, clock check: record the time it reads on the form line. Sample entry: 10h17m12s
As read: 10h49m43s
